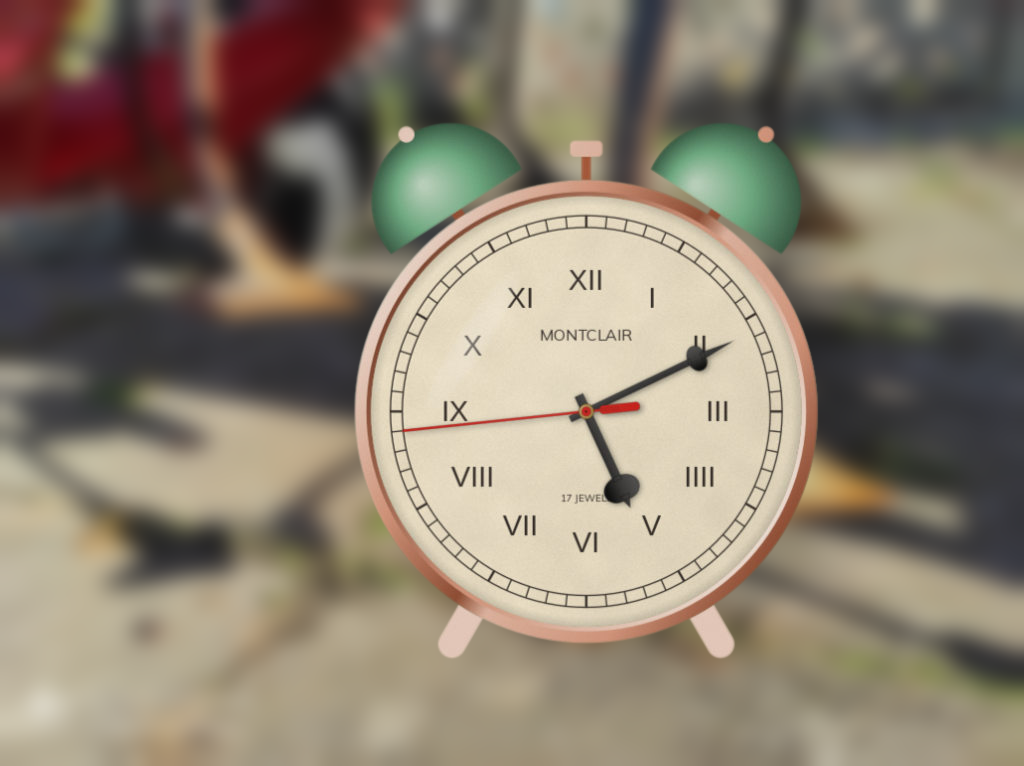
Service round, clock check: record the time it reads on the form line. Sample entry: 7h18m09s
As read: 5h10m44s
